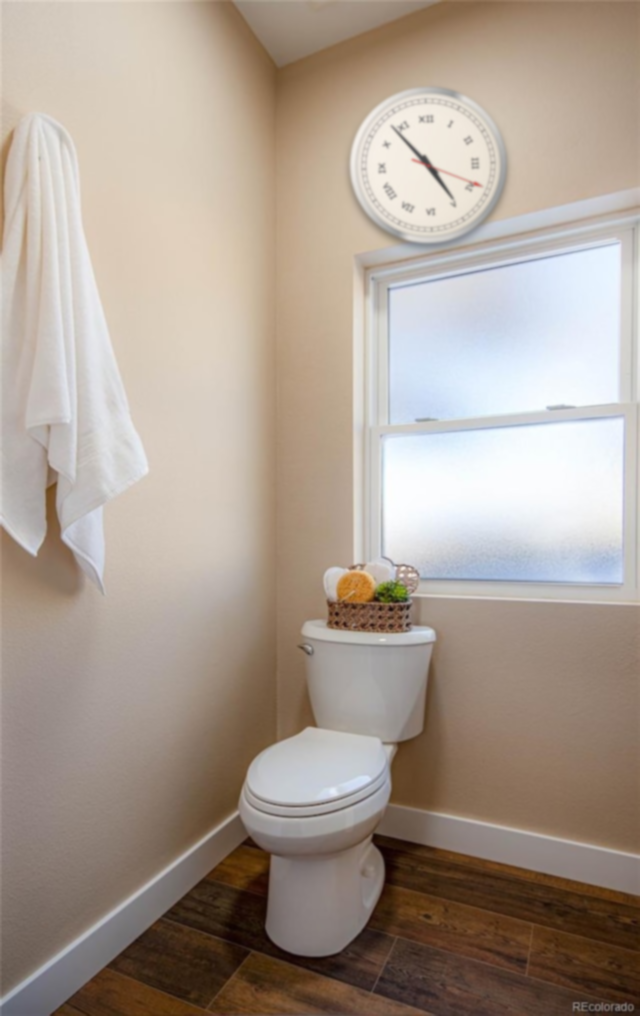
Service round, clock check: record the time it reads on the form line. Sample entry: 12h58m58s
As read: 4h53m19s
